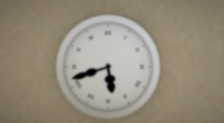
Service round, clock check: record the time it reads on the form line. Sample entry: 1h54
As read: 5h42
